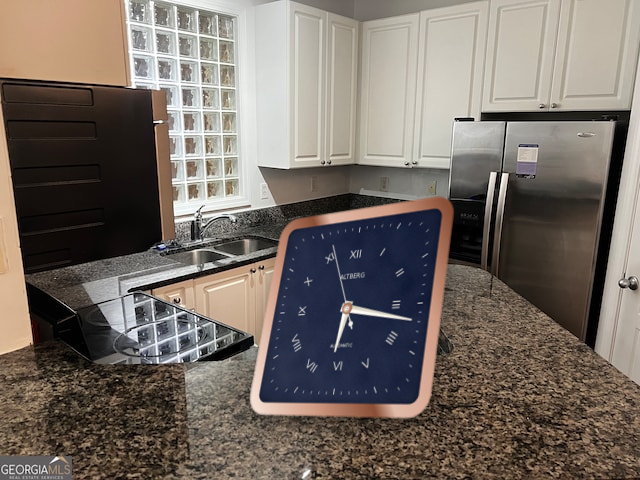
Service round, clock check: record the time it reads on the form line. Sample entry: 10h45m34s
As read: 6h16m56s
